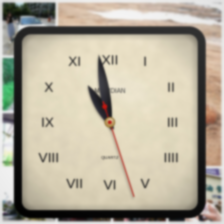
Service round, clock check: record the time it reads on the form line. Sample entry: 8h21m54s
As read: 10h58m27s
